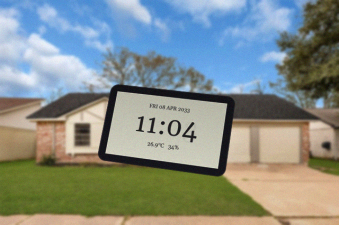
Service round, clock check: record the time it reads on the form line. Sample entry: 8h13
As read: 11h04
